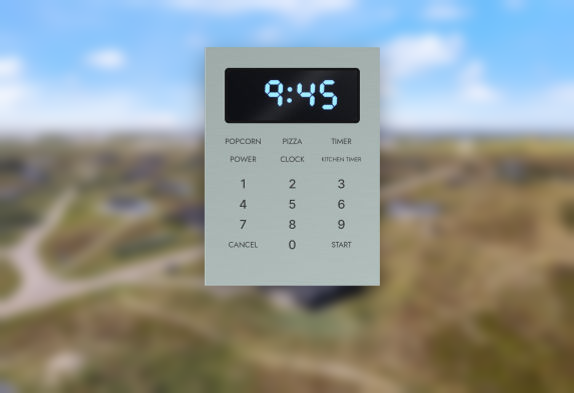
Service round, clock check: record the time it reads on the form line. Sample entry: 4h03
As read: 9h45
